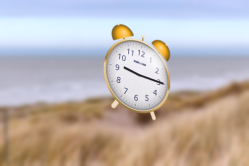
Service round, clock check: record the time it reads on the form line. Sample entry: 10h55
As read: 9h15
